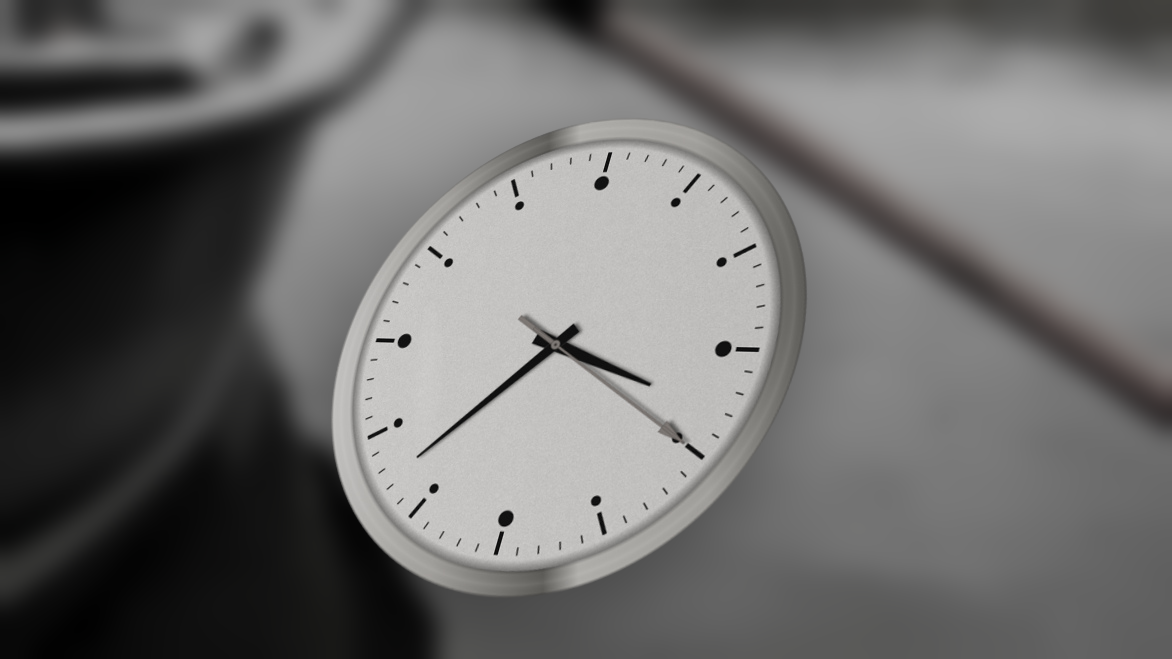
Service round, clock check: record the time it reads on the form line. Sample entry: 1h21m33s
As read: 3h37m20s
